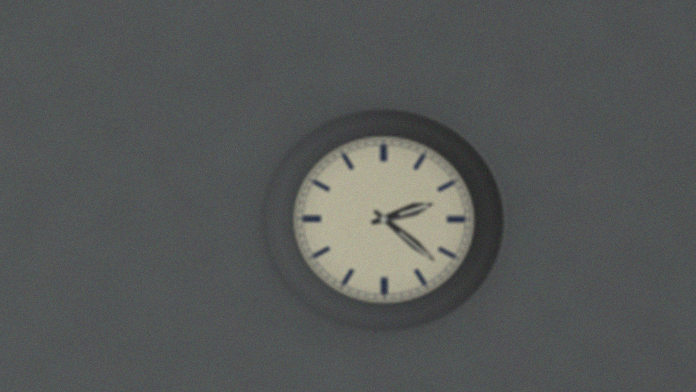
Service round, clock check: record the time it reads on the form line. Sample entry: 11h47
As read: 2h22
